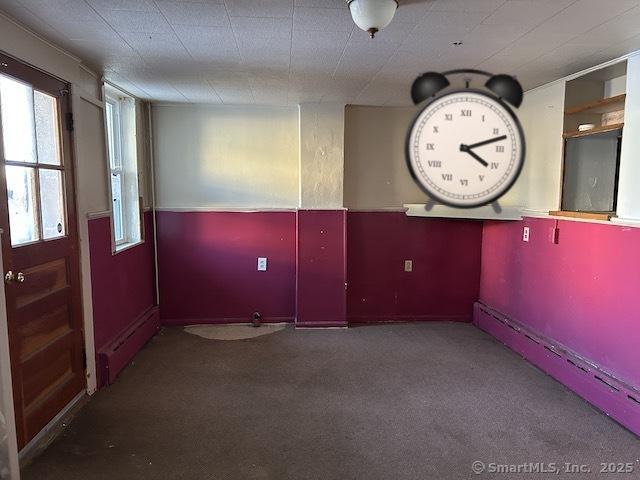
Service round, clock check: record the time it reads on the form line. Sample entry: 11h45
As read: 4h12
